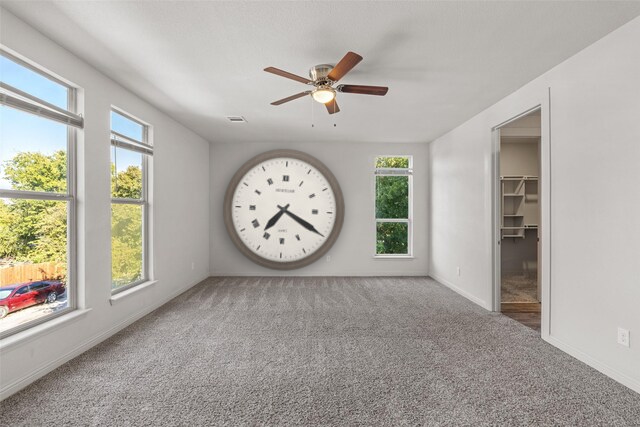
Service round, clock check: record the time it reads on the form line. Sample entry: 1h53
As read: 7h20
